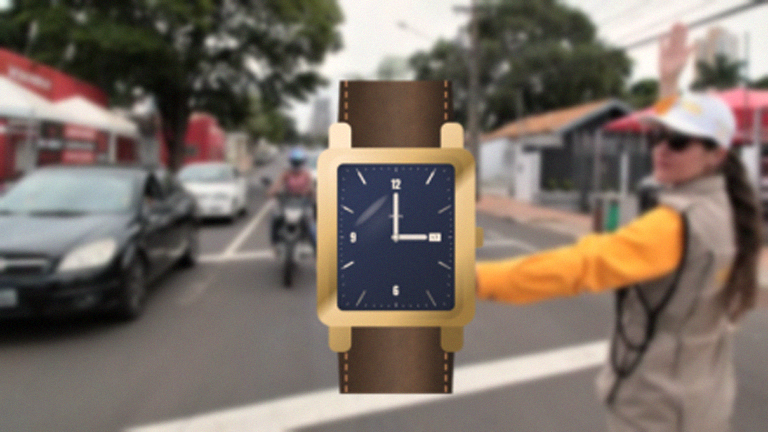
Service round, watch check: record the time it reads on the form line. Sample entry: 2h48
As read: 3h00
